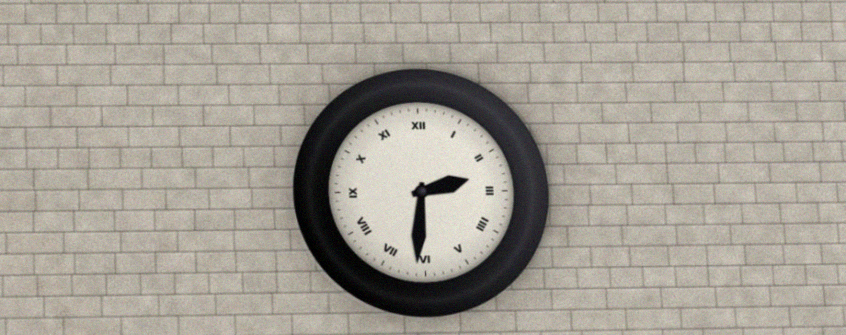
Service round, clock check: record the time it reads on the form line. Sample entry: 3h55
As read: 2h31
